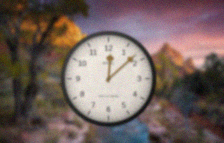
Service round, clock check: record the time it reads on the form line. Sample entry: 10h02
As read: 12h08
